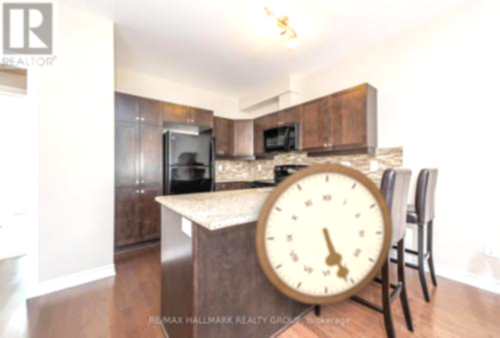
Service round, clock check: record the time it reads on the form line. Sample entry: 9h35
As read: 5h26
